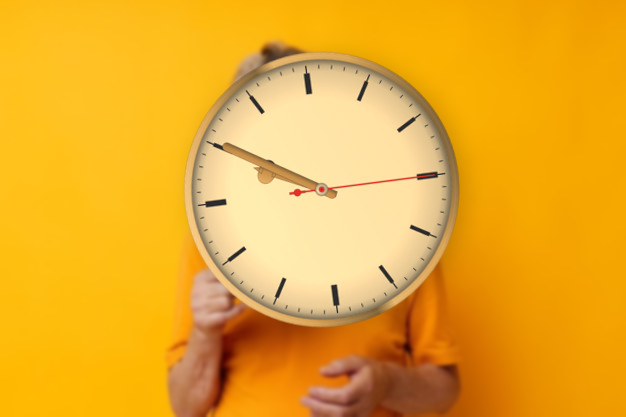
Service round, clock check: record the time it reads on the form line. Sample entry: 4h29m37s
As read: 9h50m15s
